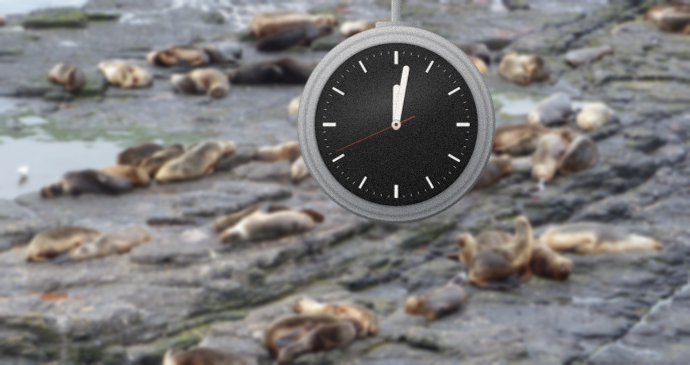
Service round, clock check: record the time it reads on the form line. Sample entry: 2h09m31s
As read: 12h01m41s
